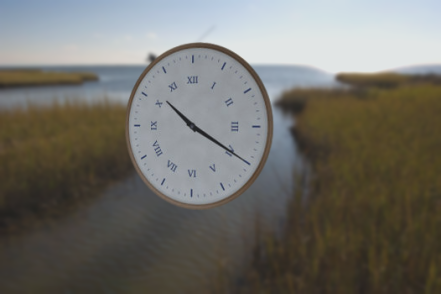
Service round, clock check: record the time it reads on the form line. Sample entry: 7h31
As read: 10h20
